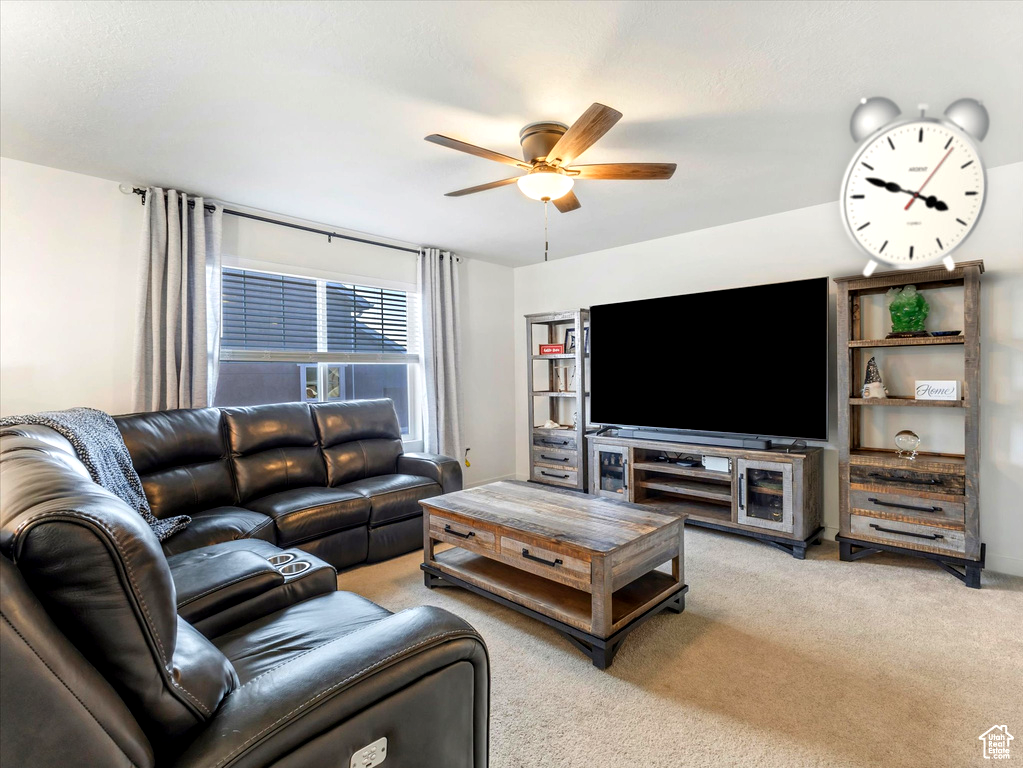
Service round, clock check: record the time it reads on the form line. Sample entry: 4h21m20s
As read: 3h48m06s
